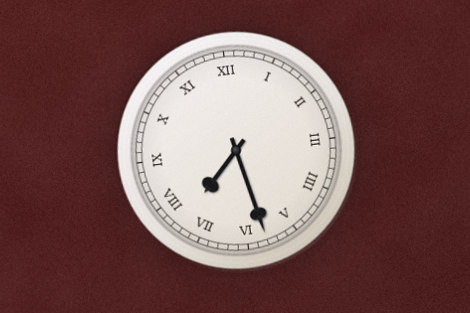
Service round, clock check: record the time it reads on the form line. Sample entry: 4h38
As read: 7h28
